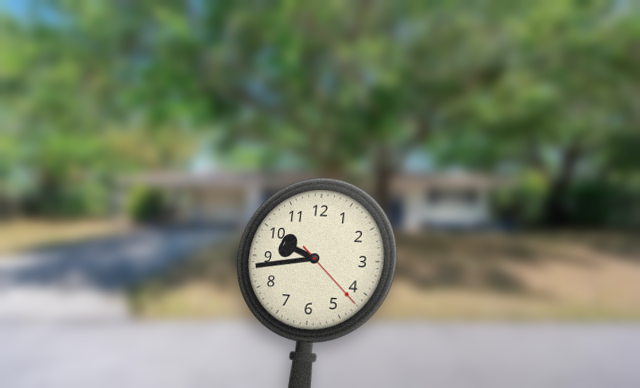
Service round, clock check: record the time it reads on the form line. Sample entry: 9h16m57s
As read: 9h43m22s
